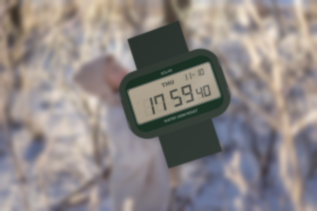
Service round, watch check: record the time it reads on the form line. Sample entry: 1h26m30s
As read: 17h59m40s
